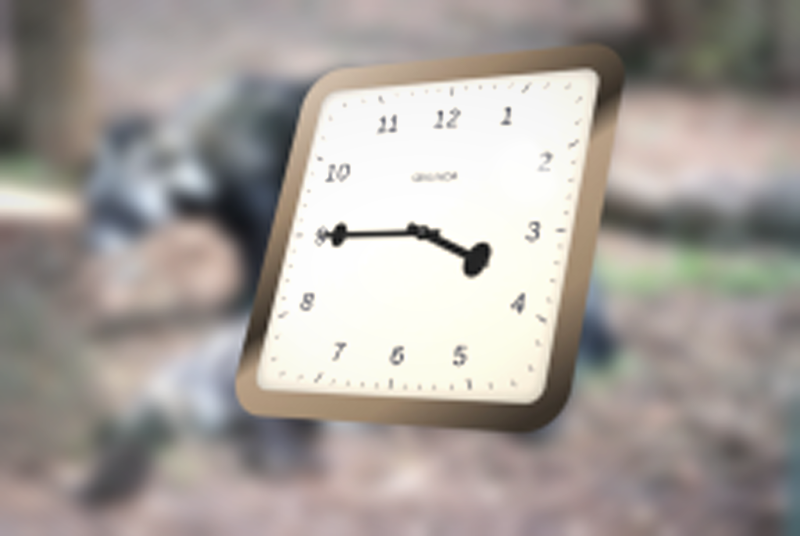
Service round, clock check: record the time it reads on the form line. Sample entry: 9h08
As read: 3h45
